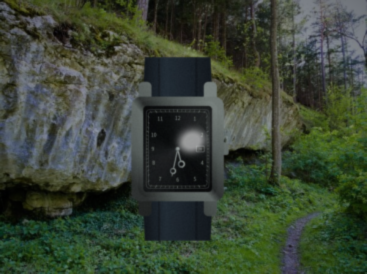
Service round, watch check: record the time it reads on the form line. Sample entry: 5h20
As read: 5h32
